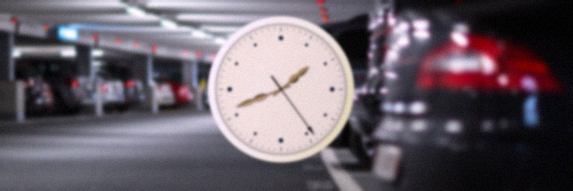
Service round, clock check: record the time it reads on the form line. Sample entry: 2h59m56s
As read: 1h41m24s
